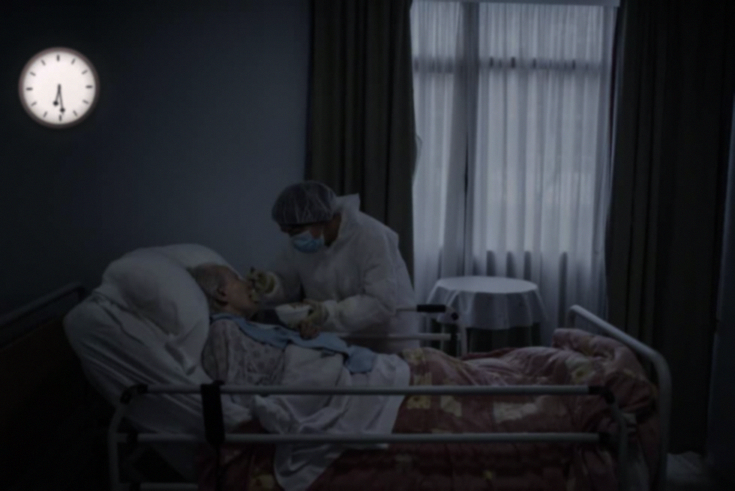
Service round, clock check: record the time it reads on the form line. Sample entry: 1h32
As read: 6h29
